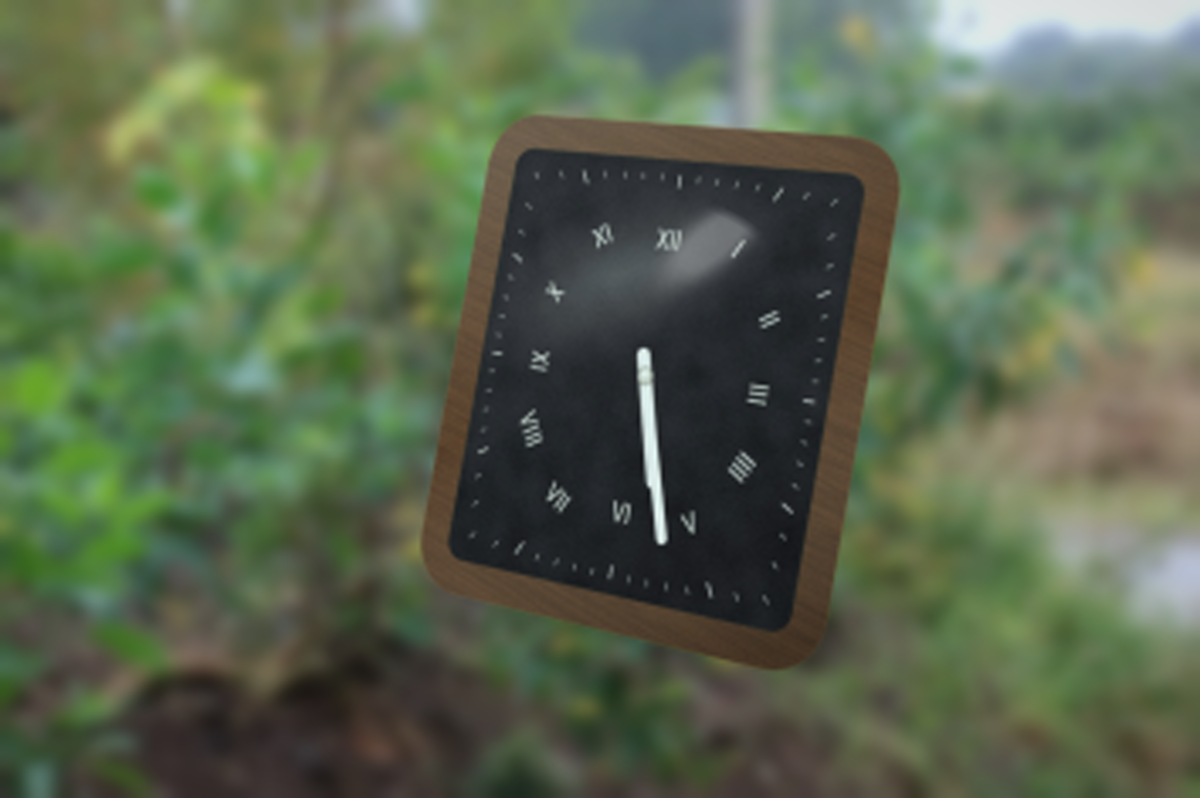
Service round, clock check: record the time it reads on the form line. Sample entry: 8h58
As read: 5h27
